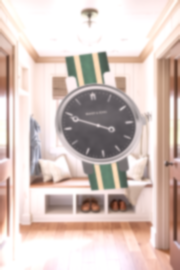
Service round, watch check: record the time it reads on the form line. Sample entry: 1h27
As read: 3h49
